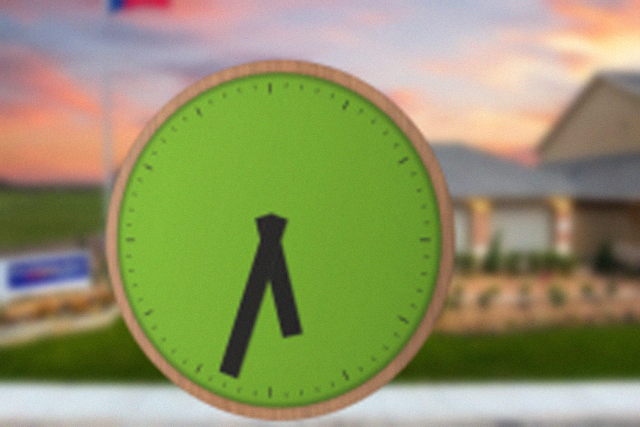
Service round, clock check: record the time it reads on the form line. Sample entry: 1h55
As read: 5h33
